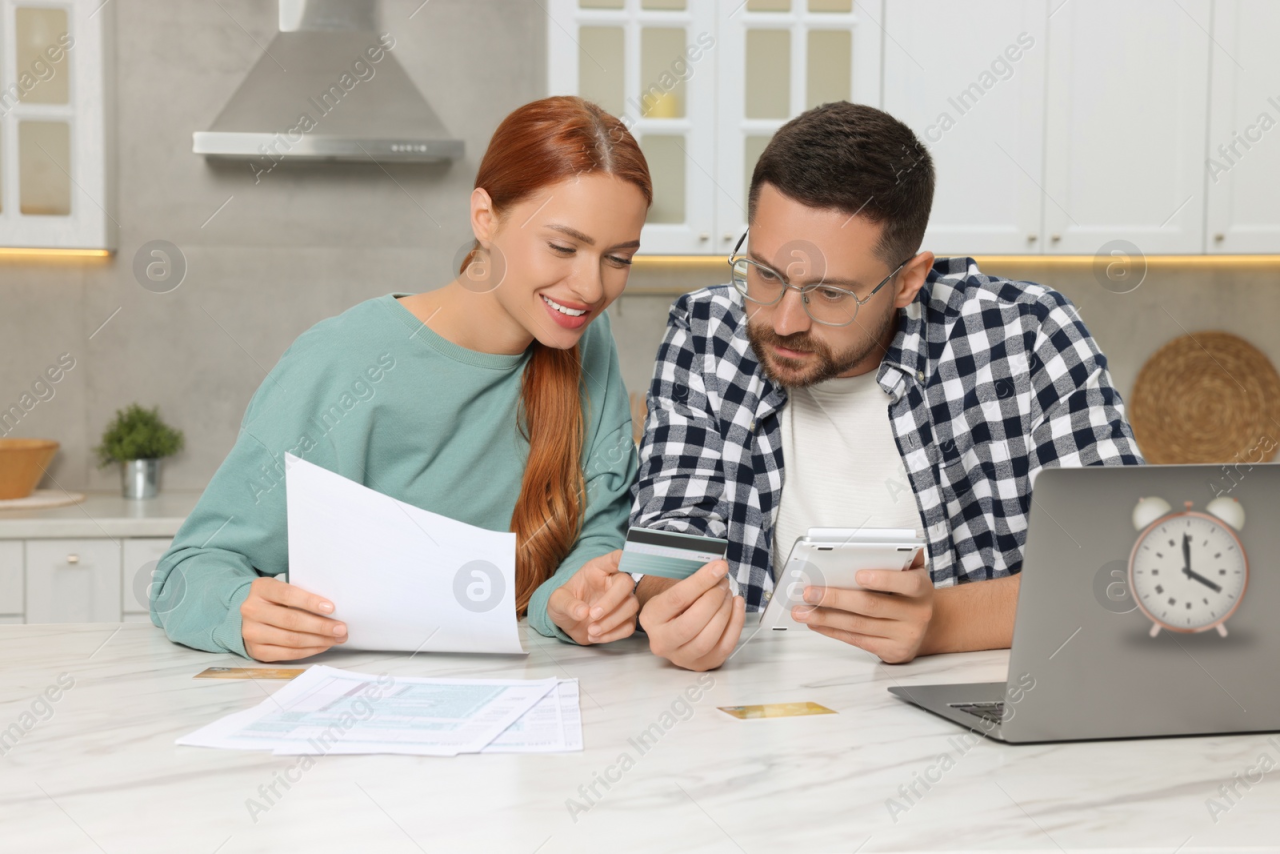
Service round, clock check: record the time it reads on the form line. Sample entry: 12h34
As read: 3h59
